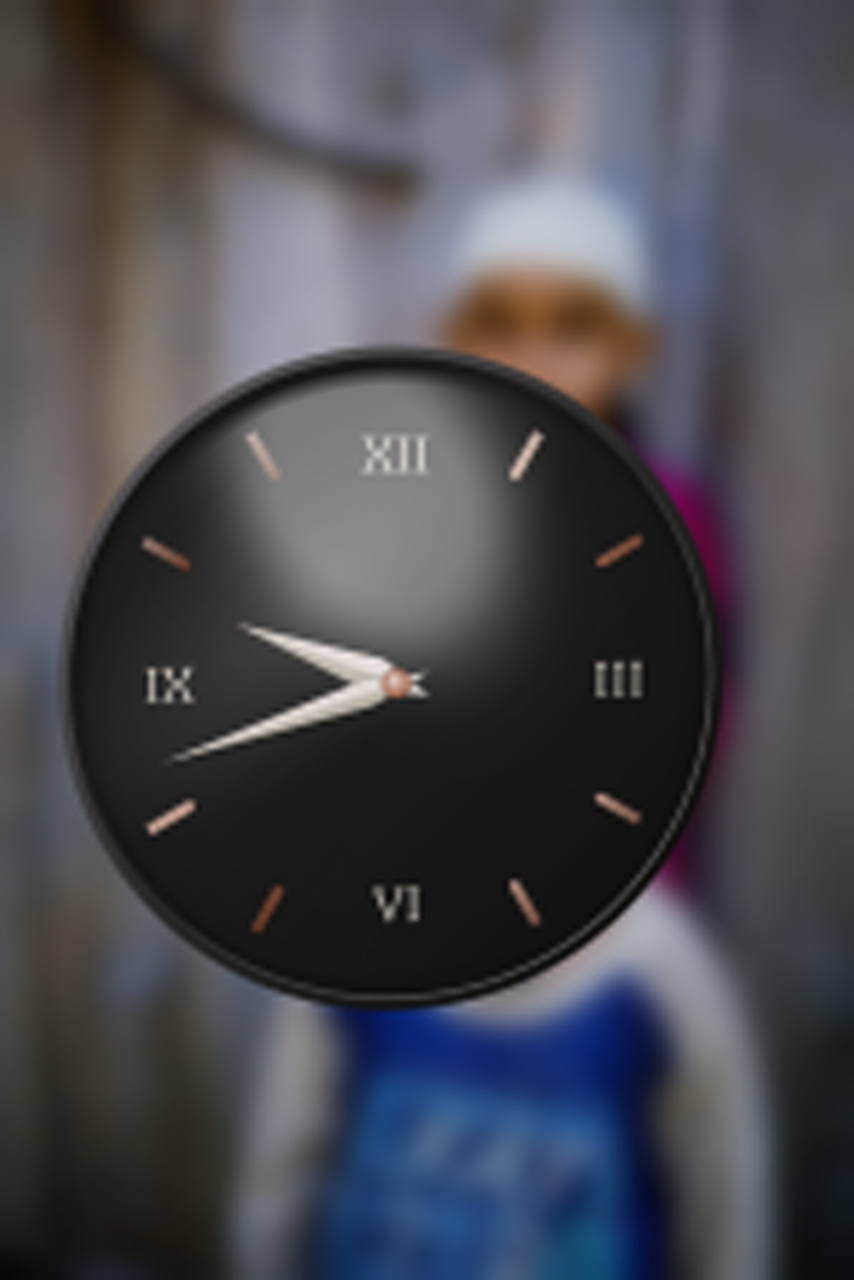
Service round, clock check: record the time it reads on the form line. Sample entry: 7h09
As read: 9h42
